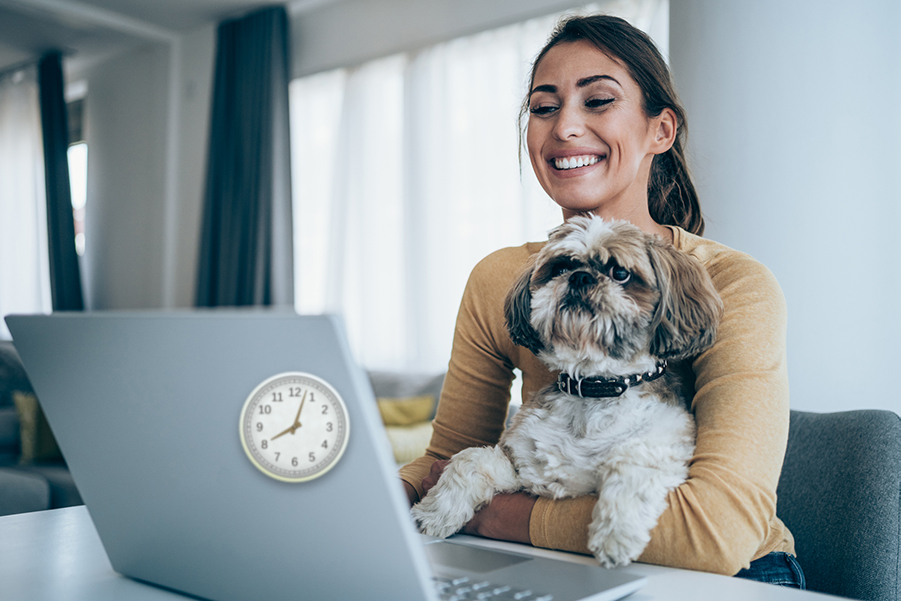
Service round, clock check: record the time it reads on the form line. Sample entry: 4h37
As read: 8h03
